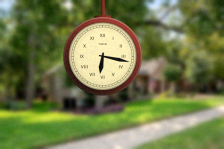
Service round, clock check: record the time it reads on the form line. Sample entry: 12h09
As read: 6h17
